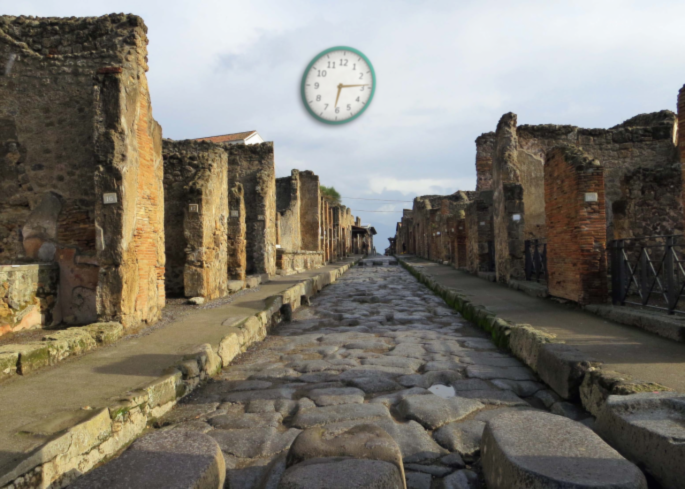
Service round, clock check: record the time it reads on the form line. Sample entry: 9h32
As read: 6h14
